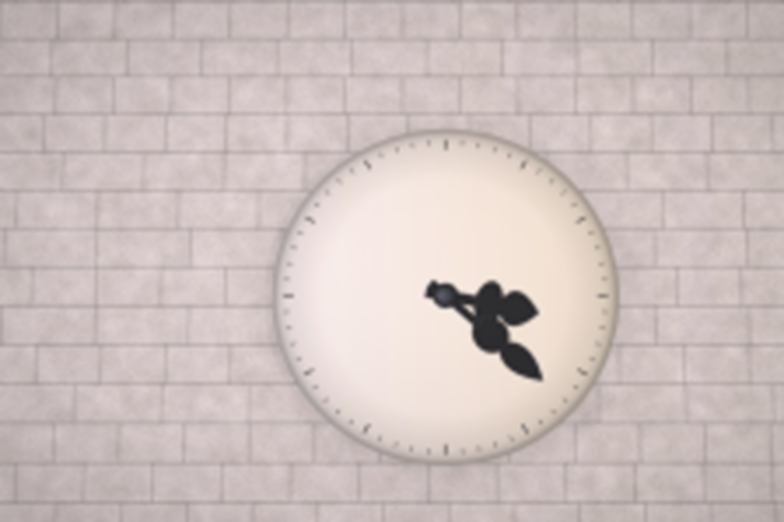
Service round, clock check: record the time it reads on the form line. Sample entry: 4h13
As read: 3h22
